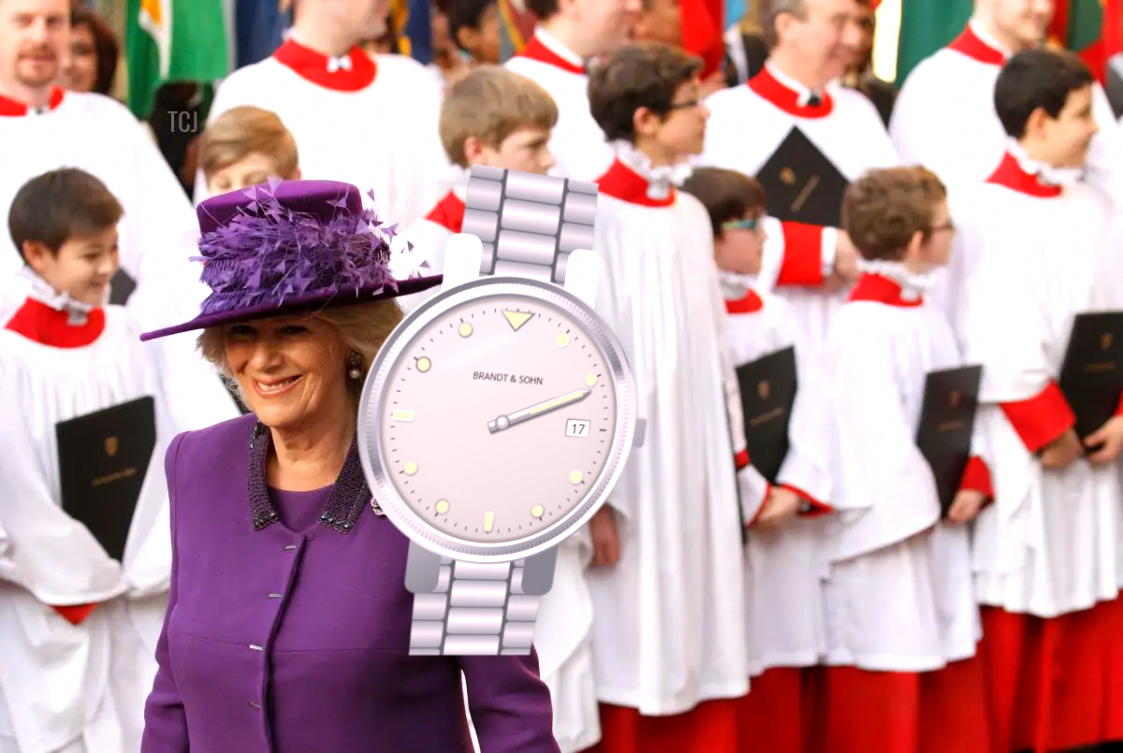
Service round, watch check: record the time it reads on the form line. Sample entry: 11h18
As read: 2h11
